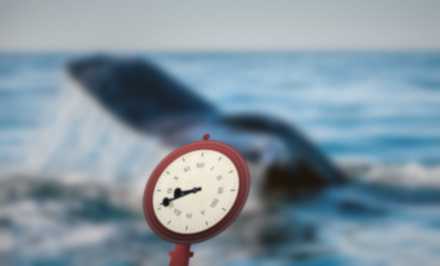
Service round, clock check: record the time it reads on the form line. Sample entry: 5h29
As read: 8h41
